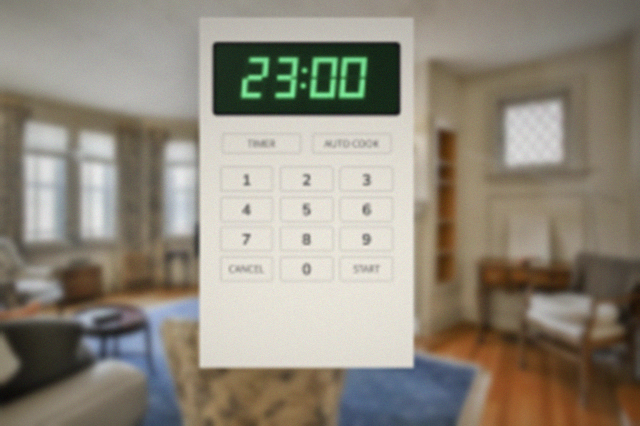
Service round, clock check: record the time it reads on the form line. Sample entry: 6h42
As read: 23h00
